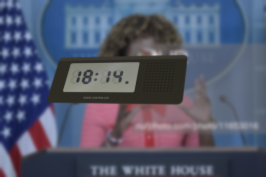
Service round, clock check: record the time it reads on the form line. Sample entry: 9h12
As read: 18h14
